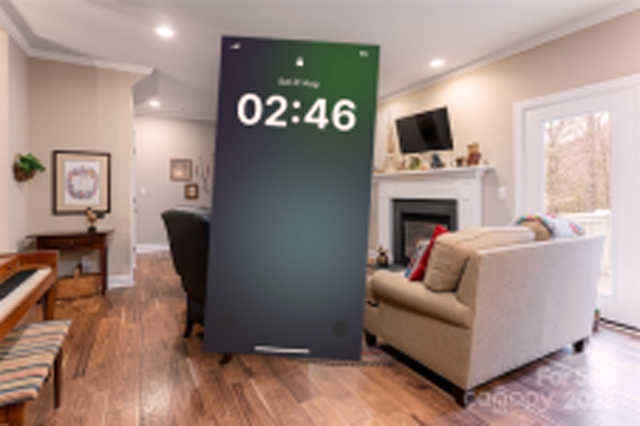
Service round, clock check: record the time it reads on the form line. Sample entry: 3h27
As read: 2h46
